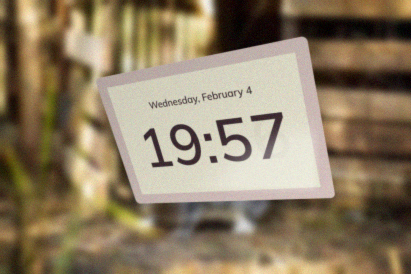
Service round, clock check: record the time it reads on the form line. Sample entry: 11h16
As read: 19h57
